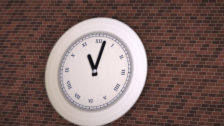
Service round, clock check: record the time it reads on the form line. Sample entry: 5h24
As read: 11h02
